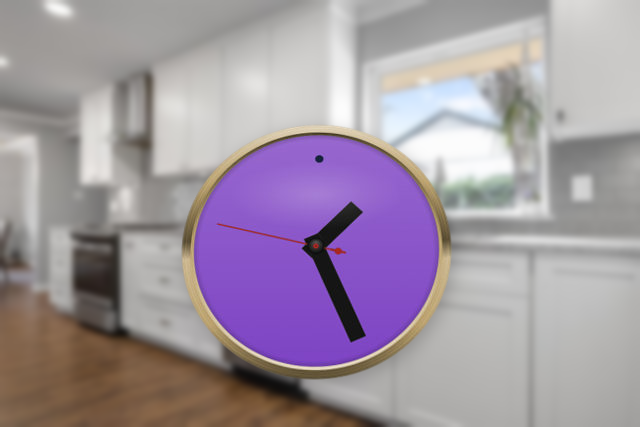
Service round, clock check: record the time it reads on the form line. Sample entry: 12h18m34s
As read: 1h25m47s
